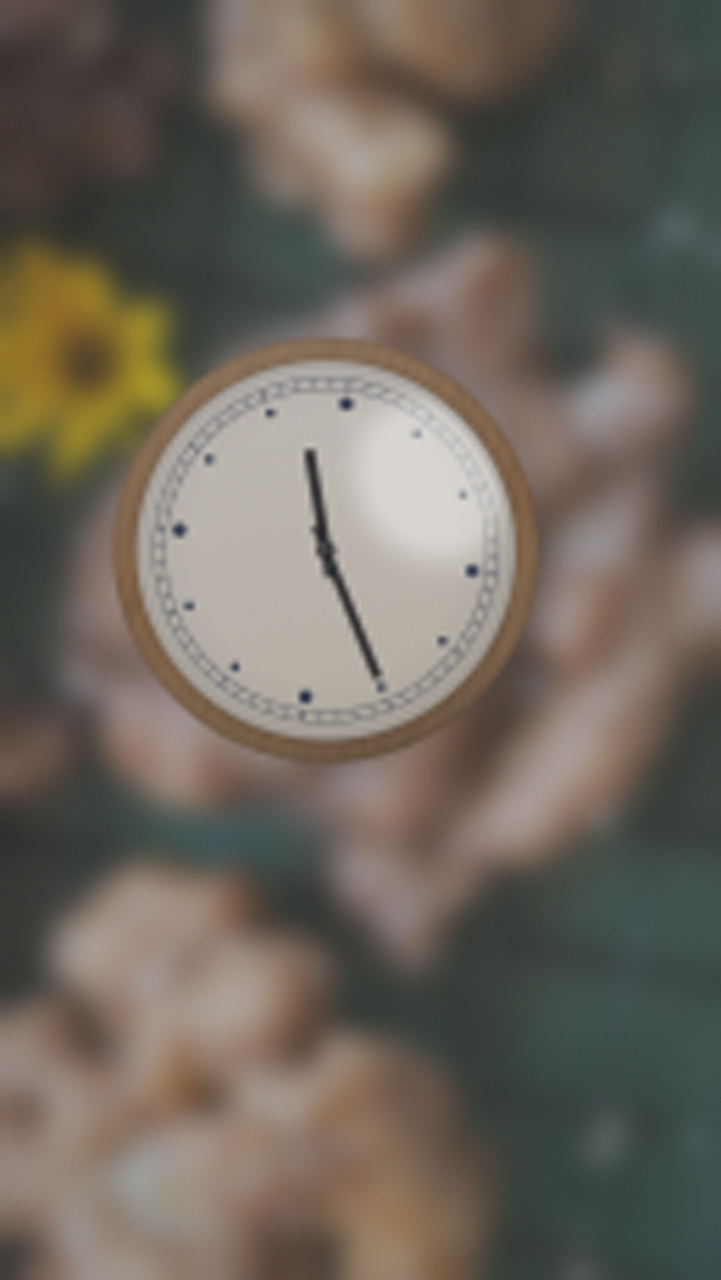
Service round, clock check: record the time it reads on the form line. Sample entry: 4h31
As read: 11h25
